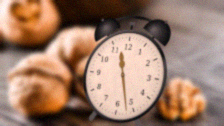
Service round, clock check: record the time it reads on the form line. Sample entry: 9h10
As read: 11h27
